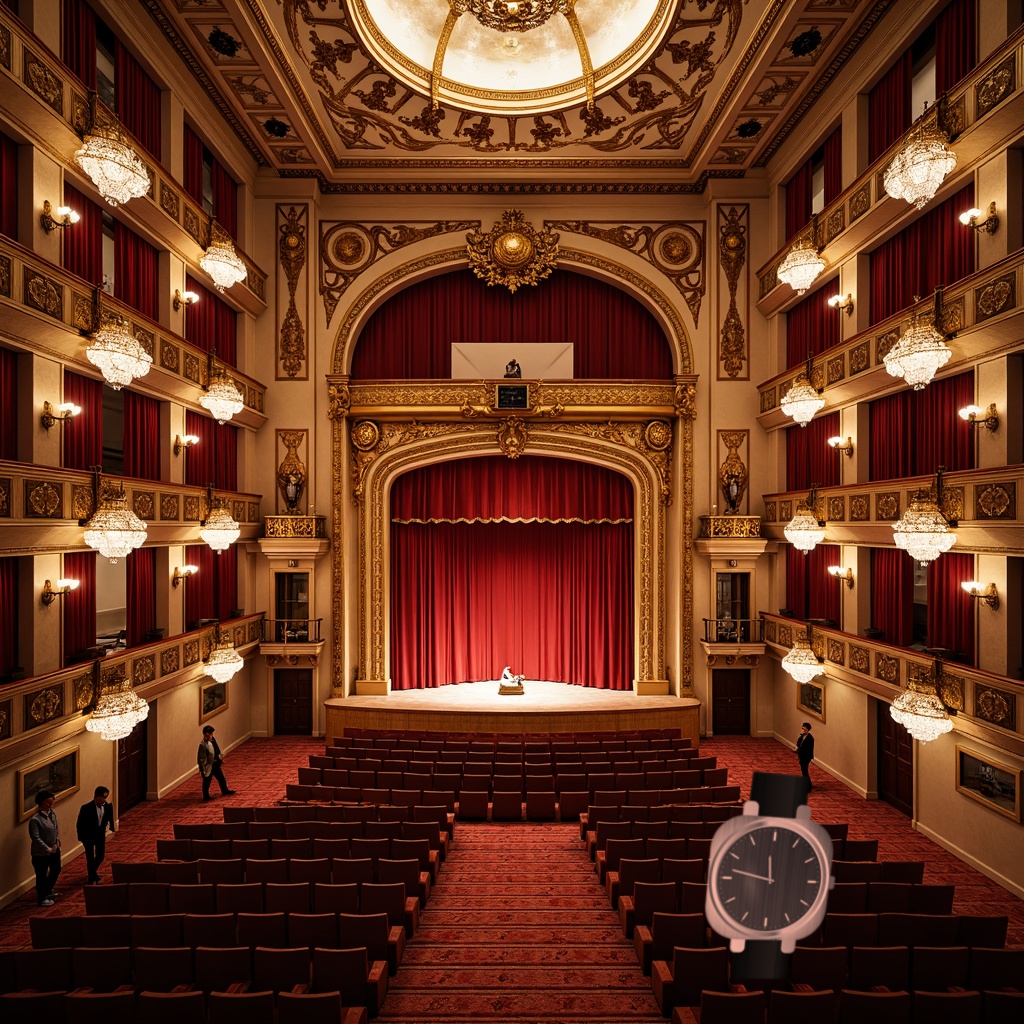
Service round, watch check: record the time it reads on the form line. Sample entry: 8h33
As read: 11h47
